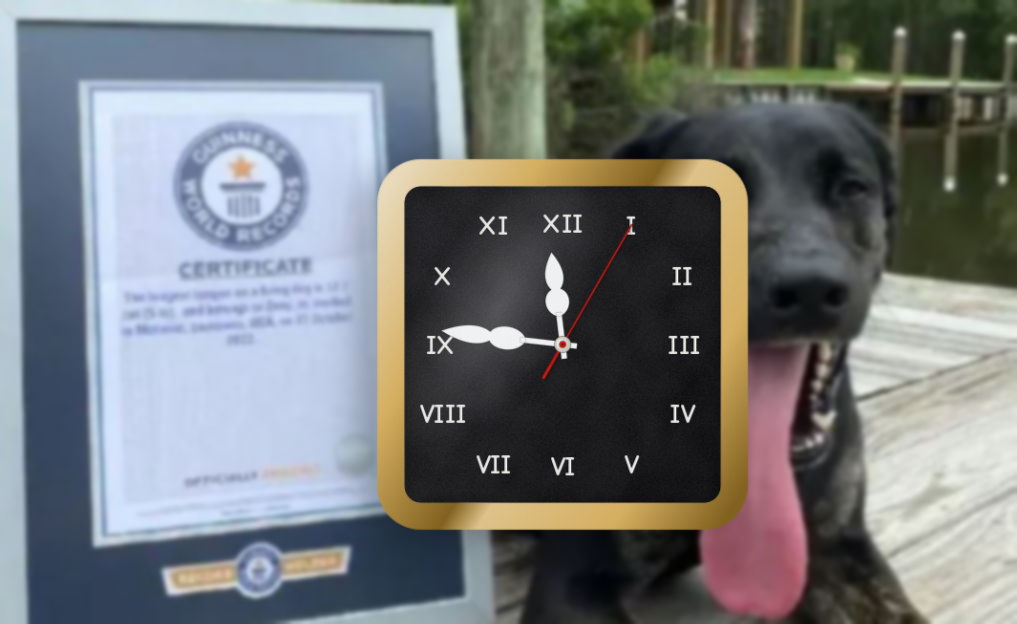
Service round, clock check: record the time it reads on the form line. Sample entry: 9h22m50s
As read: 11h46m05s
